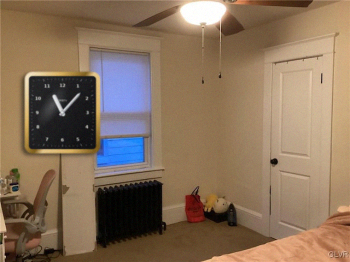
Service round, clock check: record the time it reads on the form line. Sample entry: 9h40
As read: 11h07
